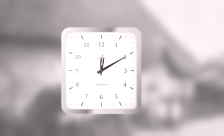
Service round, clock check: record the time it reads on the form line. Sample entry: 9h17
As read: 12h10
